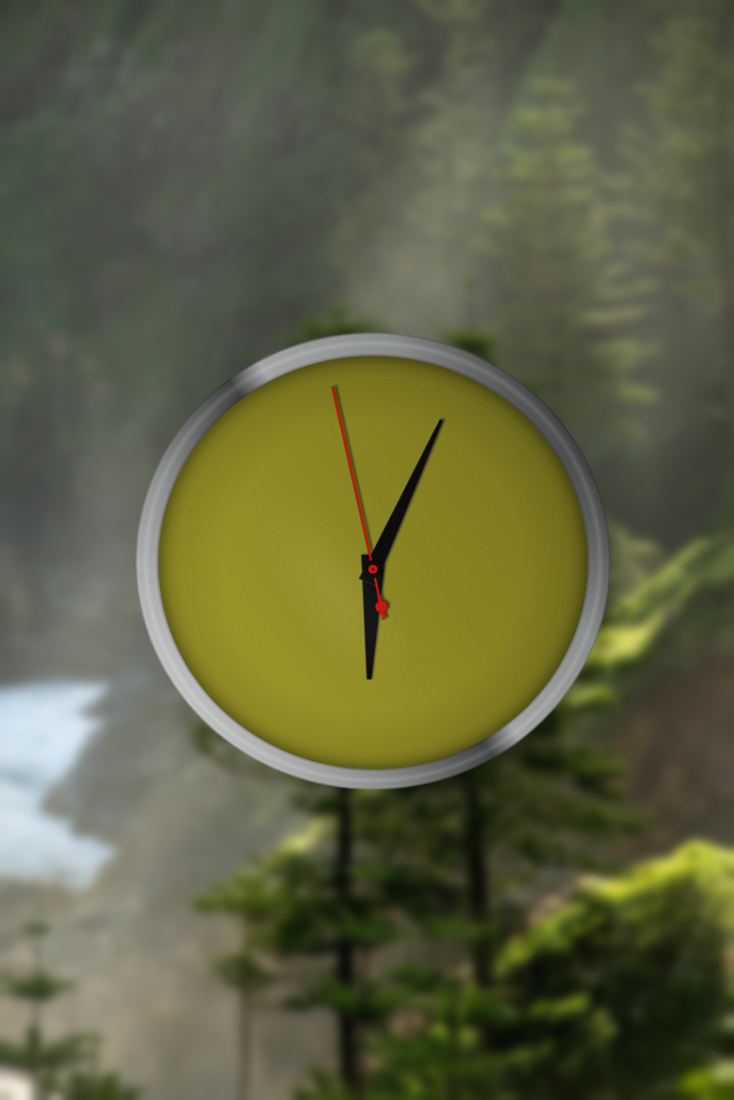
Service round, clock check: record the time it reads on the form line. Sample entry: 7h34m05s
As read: 6h03m58s
